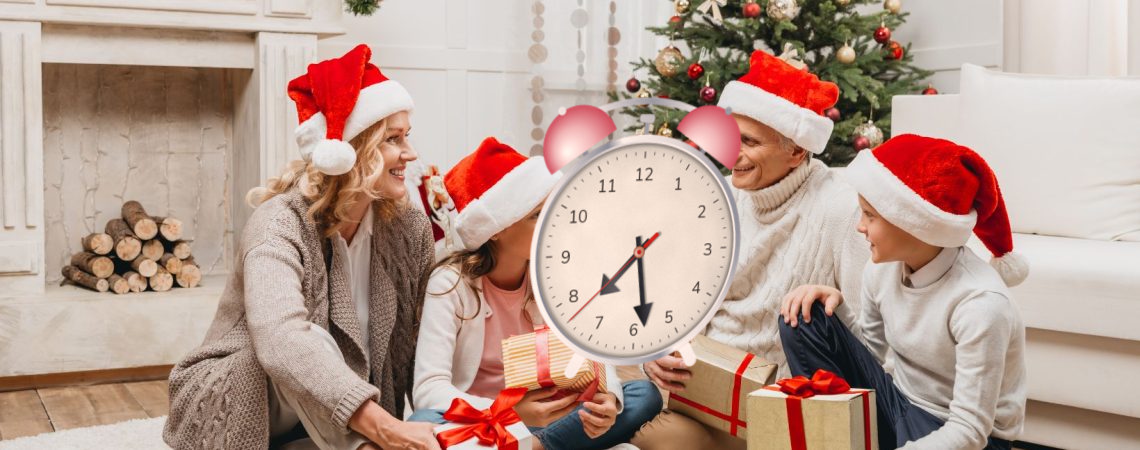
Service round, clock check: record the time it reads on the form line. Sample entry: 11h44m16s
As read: 7h28m38s
